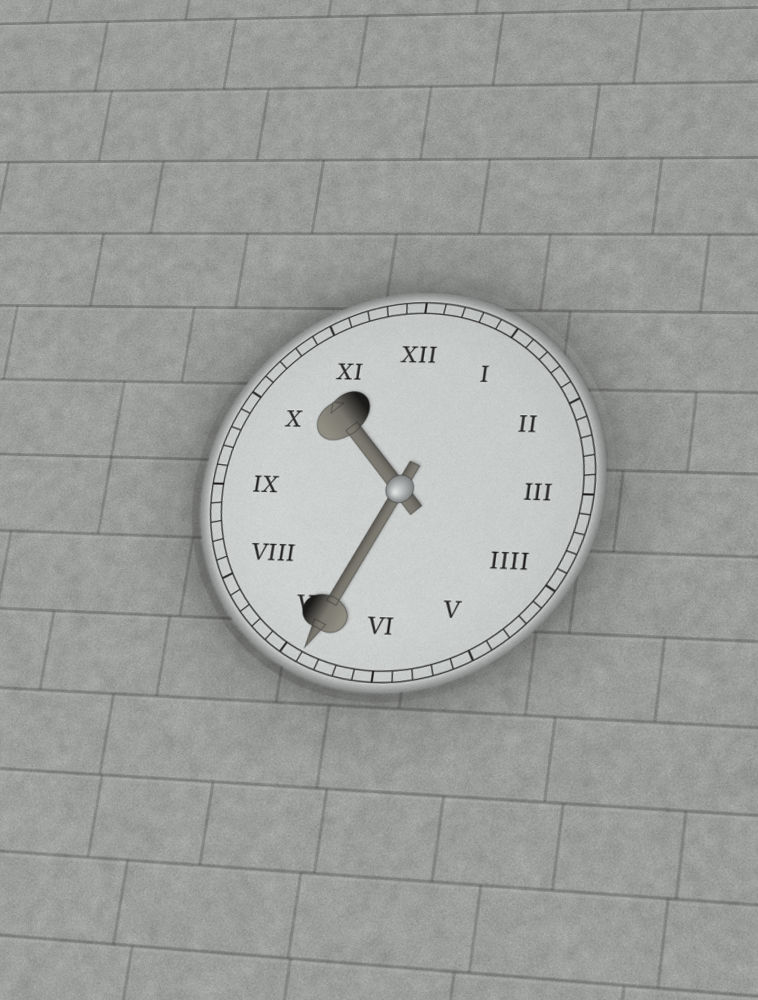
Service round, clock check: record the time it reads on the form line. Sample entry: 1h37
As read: 10h34
